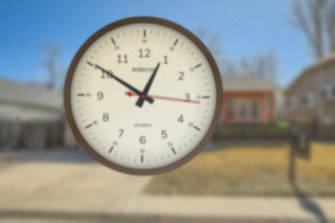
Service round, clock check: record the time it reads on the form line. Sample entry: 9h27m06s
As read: 12h50m16s
